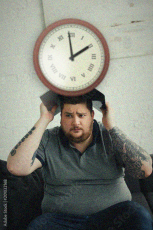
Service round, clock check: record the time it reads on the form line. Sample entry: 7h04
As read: 1h59
